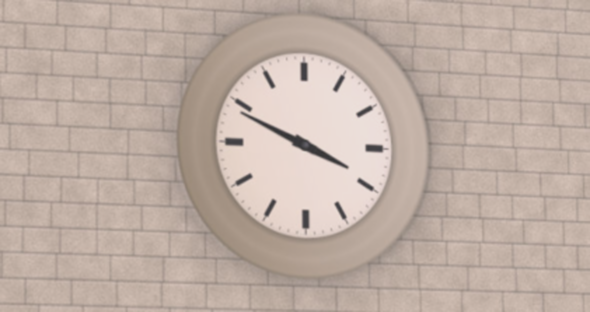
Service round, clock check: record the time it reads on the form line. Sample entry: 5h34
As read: 3h49
